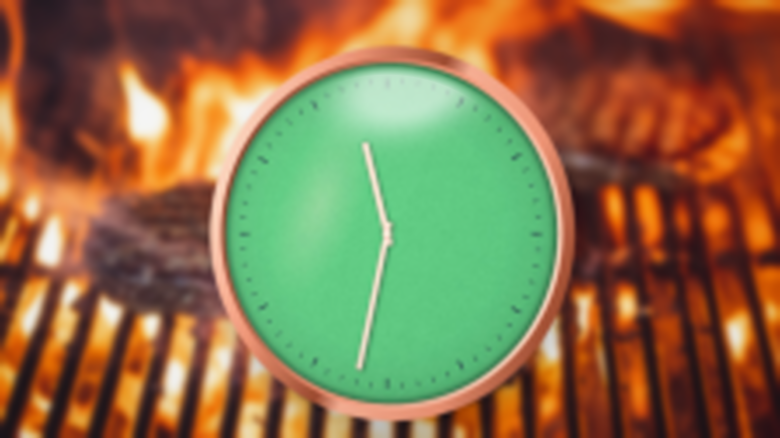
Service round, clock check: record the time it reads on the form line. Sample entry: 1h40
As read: 11h32
